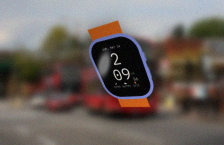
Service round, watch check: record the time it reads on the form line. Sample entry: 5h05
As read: 2h09
